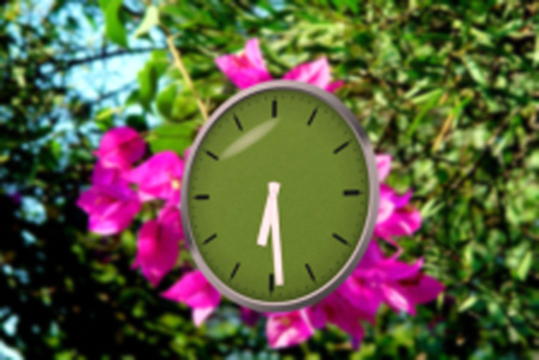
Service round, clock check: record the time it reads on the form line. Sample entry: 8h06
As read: 6h29
